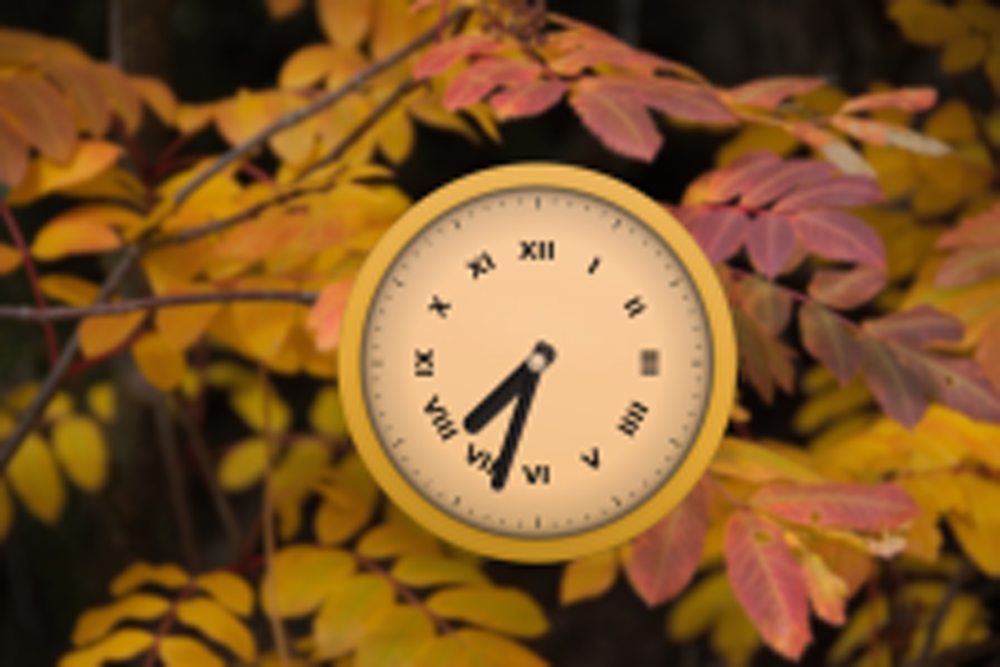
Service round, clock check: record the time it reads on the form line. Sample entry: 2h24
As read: 7h33
